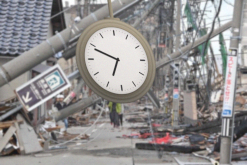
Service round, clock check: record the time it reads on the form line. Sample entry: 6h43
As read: 6h49
